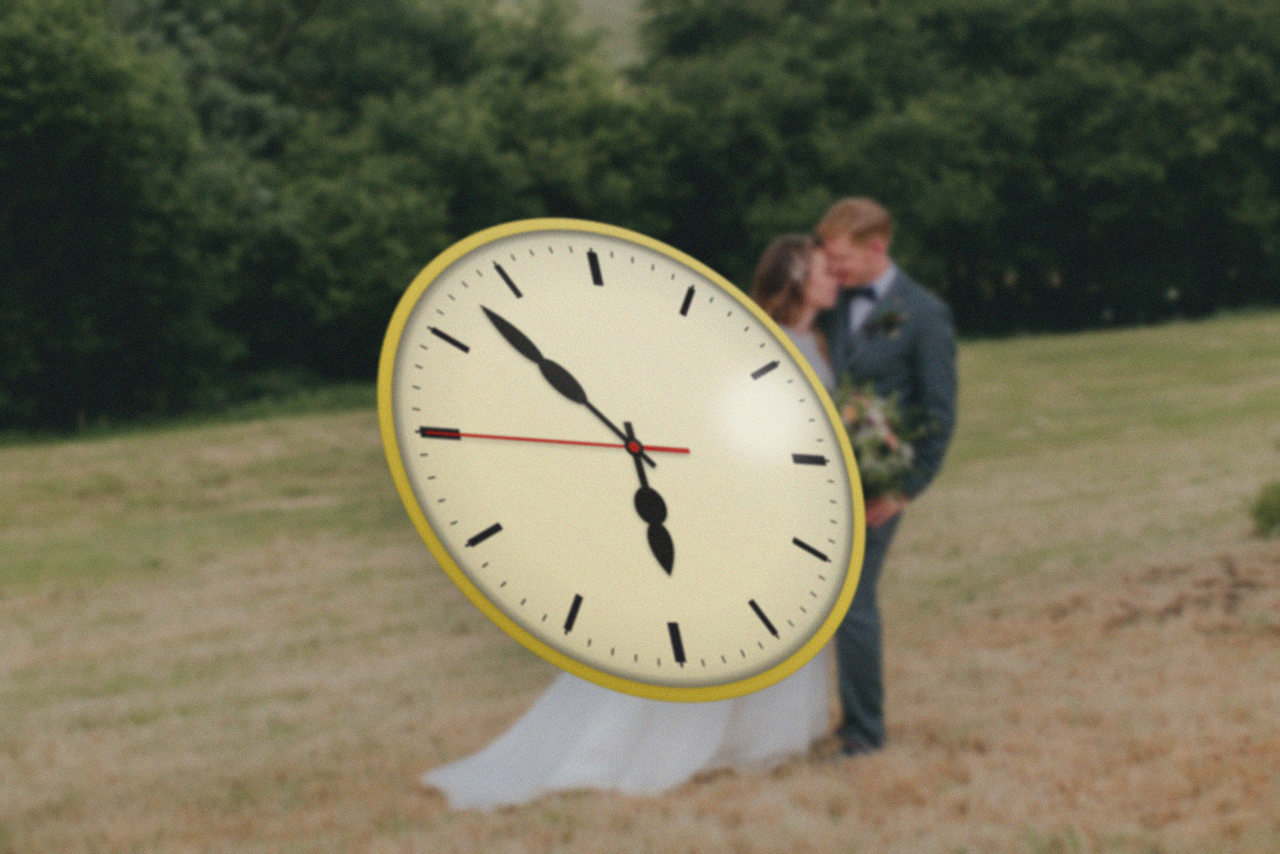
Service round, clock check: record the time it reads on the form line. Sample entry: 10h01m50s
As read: 5h52m45s
